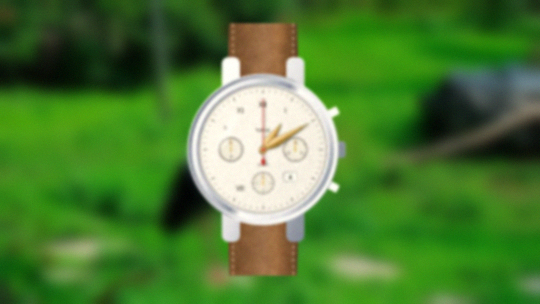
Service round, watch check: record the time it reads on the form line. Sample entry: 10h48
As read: 1h10
